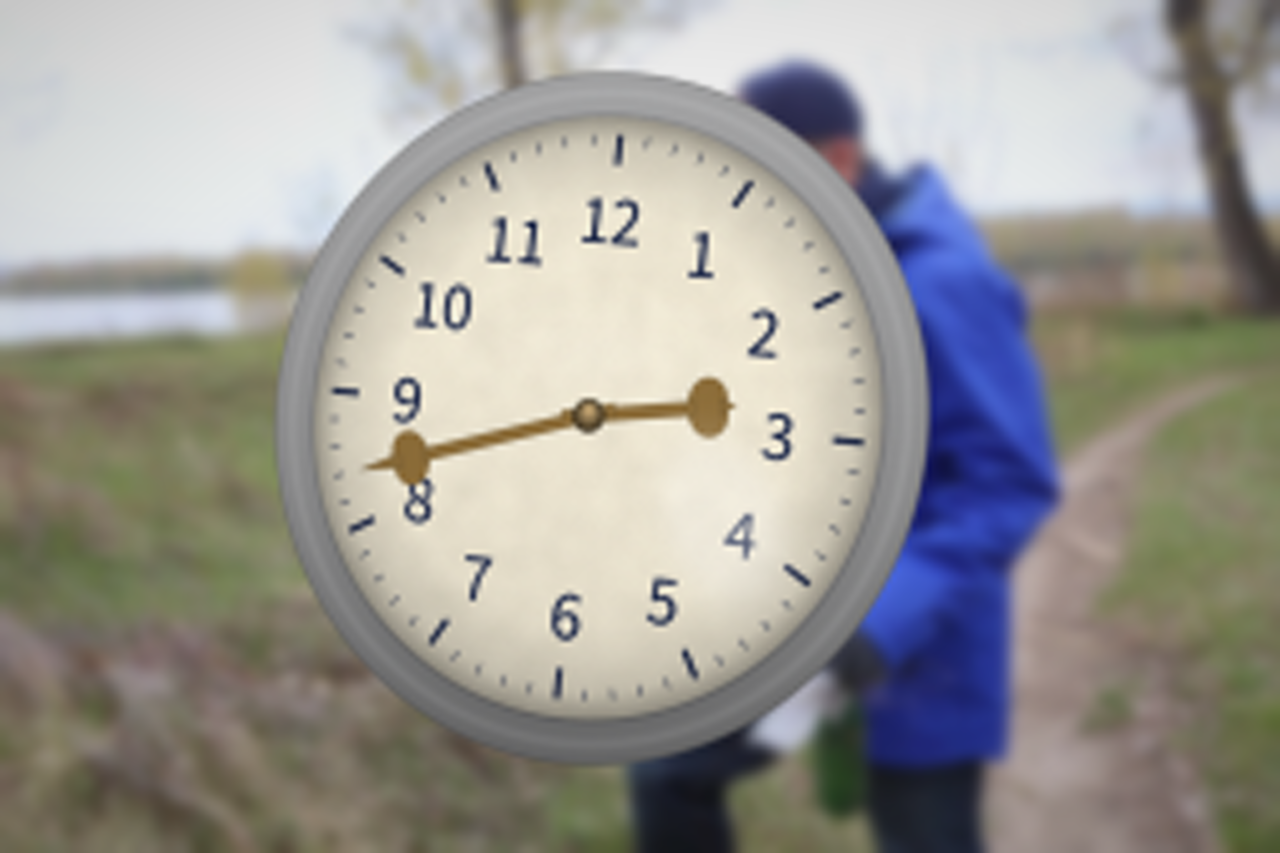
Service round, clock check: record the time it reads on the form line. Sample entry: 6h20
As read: 2h42
